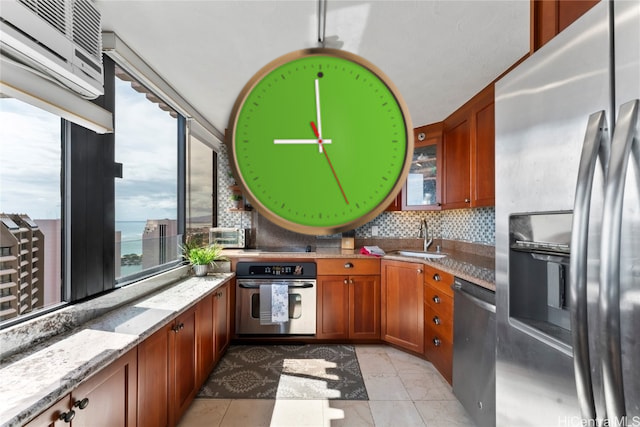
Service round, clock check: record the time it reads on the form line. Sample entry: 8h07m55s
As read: 8h59m26s
